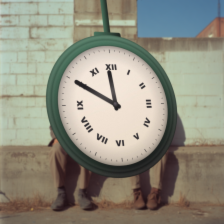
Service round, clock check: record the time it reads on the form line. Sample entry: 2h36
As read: 11h50
